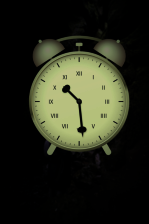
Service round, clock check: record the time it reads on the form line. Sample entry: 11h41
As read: 10h29
